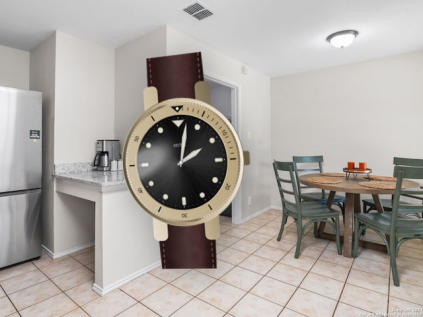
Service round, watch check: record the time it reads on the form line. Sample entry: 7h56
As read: 2h02
